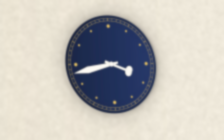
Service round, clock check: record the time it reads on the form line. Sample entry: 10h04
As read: 3h43
